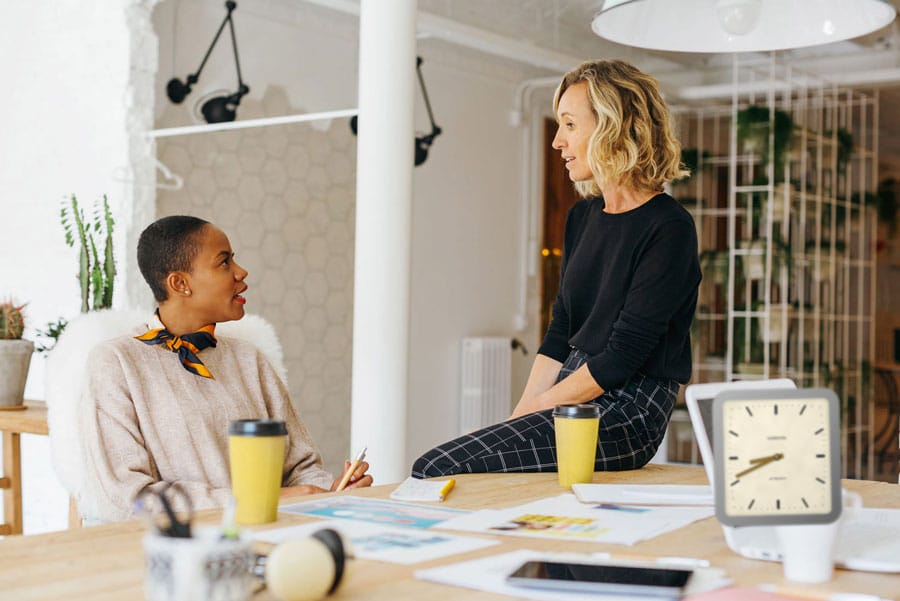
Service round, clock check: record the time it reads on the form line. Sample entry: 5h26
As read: 8h41
